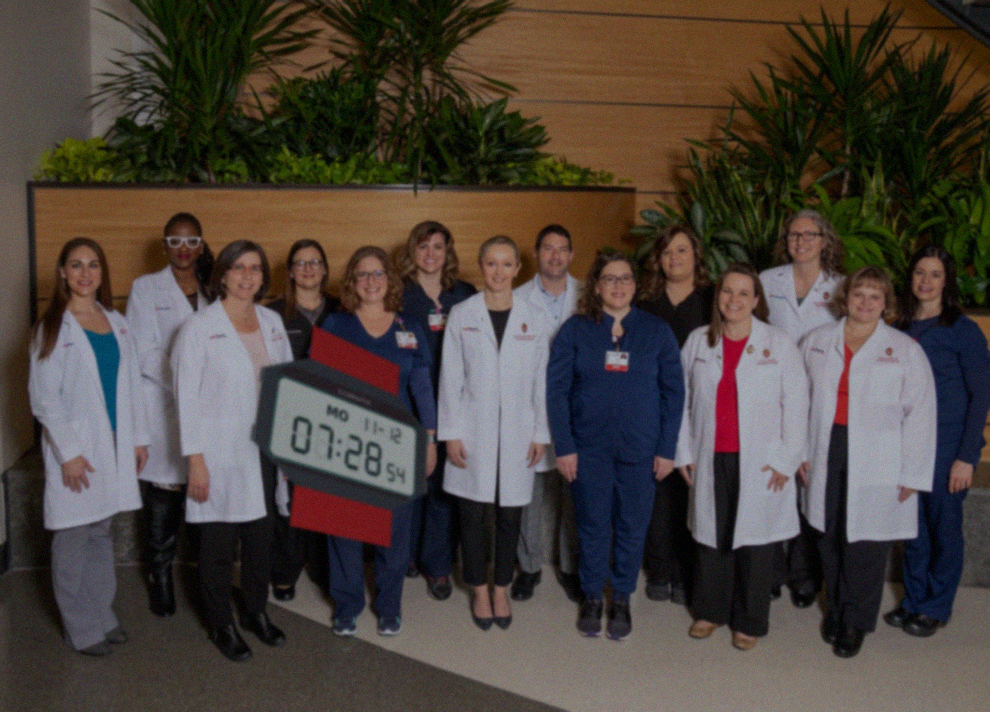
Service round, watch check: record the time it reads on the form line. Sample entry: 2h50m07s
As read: 7h28m54s
